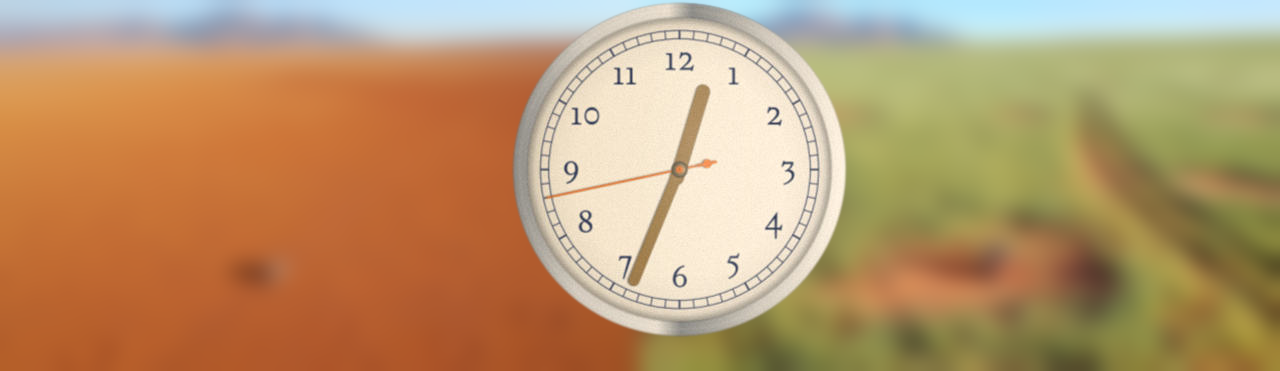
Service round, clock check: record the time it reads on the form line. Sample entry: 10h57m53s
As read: 12h33m43s
